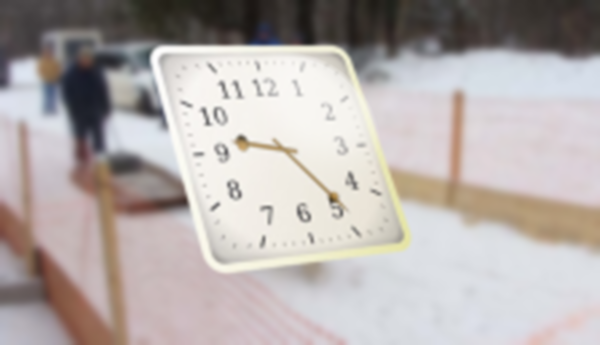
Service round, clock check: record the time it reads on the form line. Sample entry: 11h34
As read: 9h24
